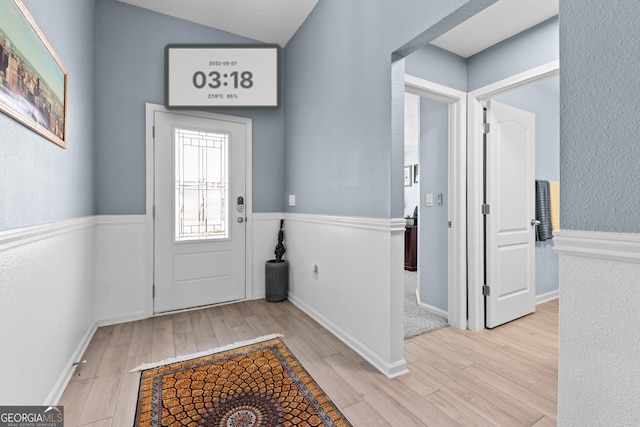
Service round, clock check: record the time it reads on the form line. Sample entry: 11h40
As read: 3h18
